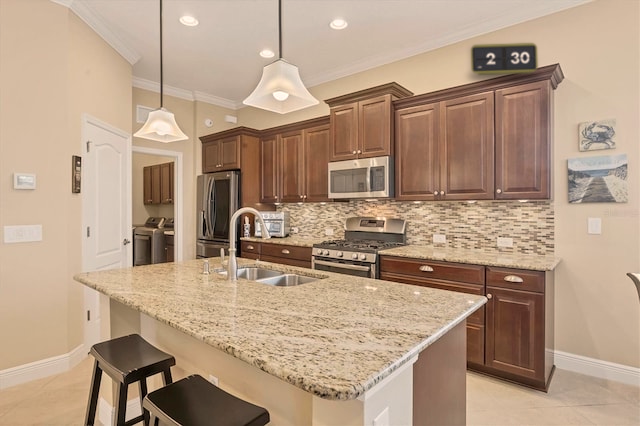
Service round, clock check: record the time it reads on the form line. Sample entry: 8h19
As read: 2h30
